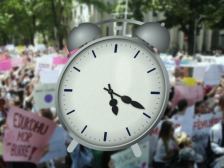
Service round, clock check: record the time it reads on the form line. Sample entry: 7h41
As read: 5h19
